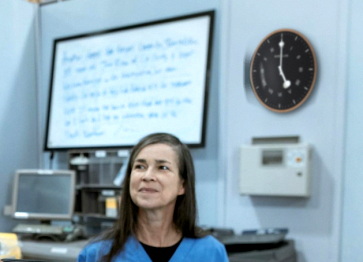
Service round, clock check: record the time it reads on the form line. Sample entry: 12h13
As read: 5h00
